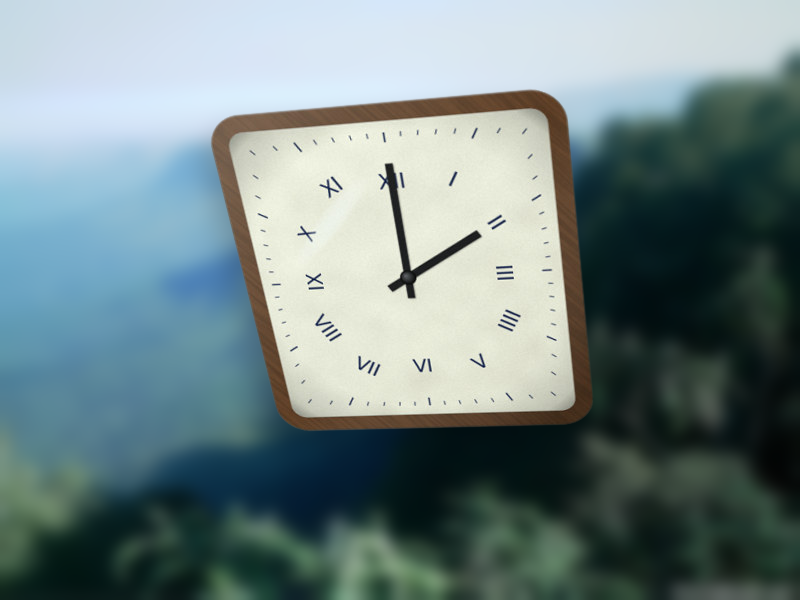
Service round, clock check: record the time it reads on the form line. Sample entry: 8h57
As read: 2h00
